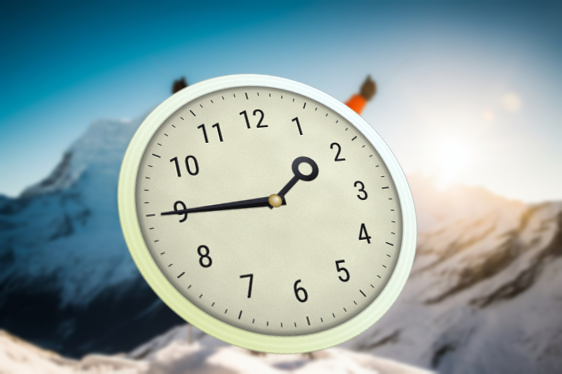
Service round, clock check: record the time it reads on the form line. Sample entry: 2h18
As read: 1h45
